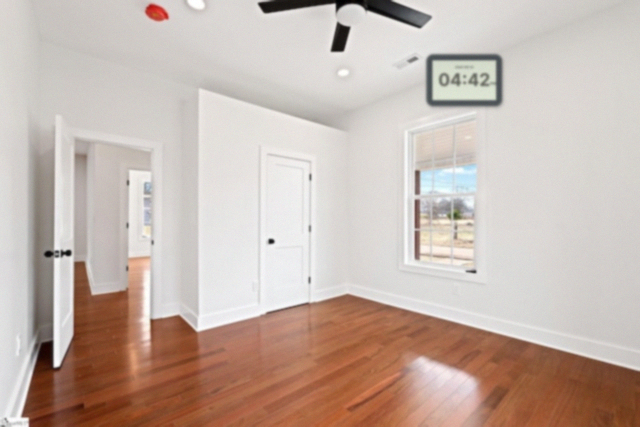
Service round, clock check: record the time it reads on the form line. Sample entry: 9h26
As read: 4h42
